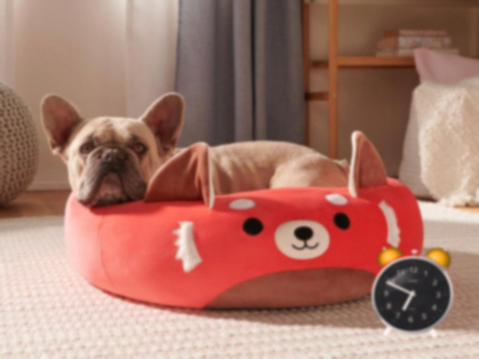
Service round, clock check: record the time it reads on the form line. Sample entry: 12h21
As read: 6h49
